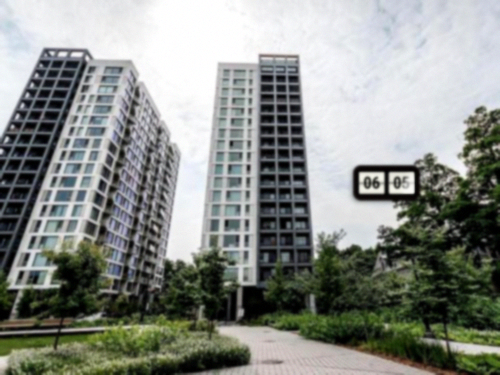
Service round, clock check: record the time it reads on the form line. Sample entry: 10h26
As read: 6h05
